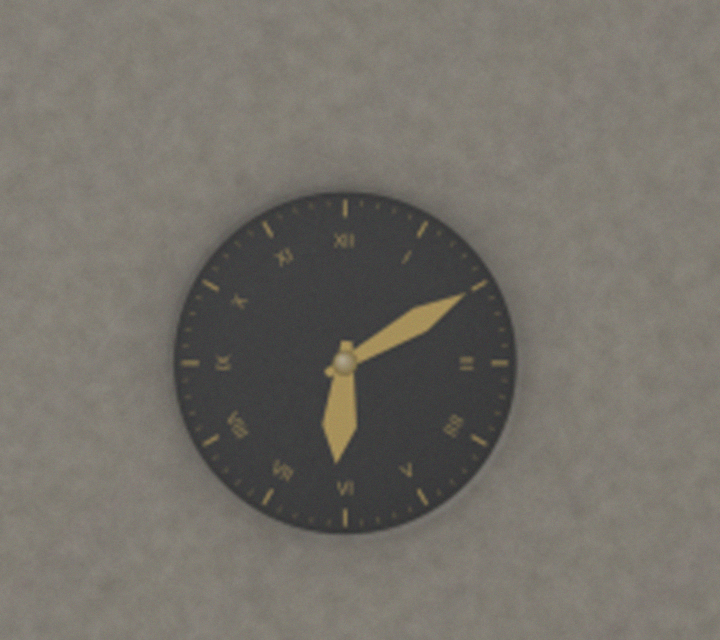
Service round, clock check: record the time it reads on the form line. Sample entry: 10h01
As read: 6h10
